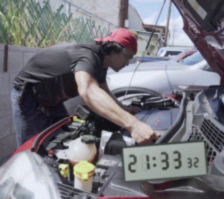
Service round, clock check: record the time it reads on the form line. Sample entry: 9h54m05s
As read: 21h33m32s
